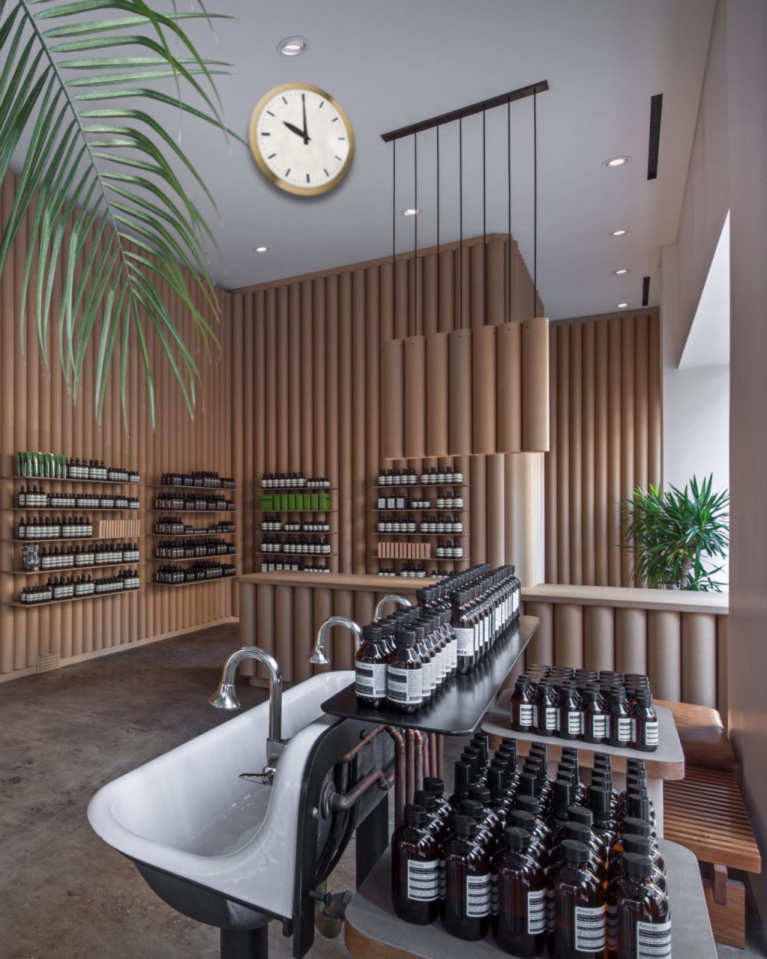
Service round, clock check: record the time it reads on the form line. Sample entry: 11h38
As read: 10h00
